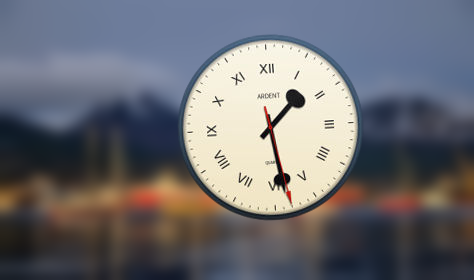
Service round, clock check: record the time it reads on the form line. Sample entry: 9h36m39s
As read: 1h28m28s
